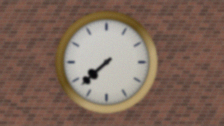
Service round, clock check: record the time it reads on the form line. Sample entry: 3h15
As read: 7h38
